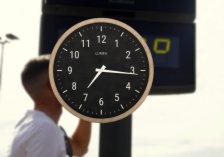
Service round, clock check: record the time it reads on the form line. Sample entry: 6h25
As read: 7h16
